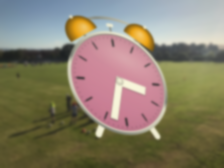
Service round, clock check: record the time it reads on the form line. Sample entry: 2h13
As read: 3h33
